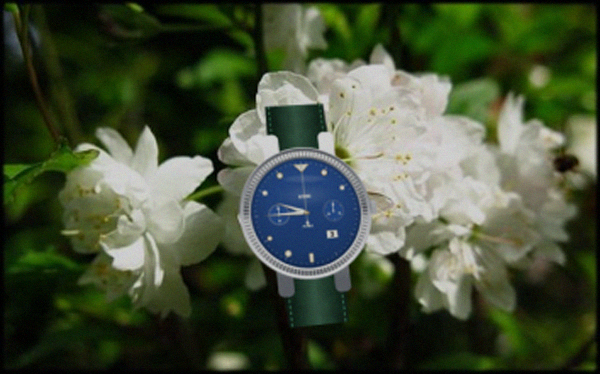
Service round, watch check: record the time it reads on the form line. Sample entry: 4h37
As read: 9h45
